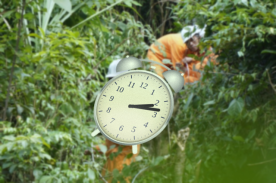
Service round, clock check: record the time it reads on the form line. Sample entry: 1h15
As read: 2h13
